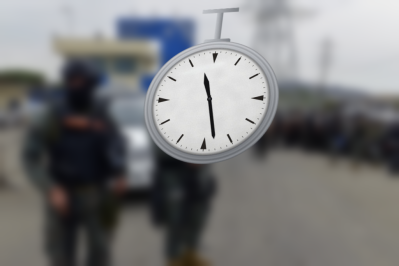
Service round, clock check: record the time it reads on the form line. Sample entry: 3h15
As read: 11h28
